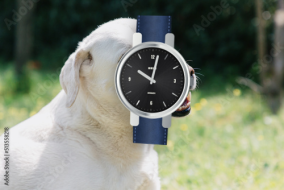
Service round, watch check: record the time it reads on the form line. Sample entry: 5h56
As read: 10h02
